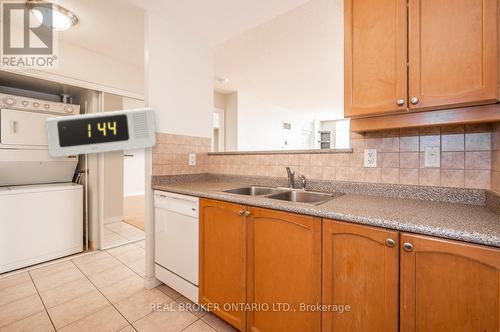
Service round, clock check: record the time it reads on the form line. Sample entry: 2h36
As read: 1h44
